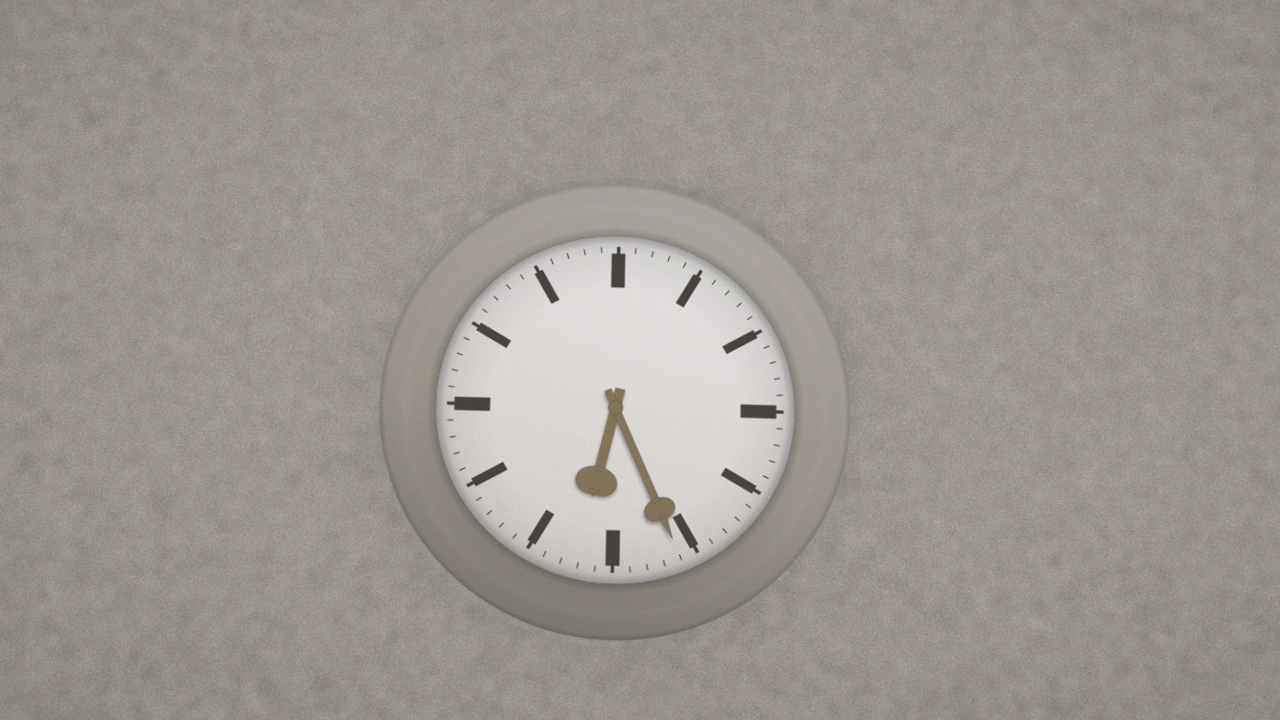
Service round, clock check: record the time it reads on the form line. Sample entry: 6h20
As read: 6h26
